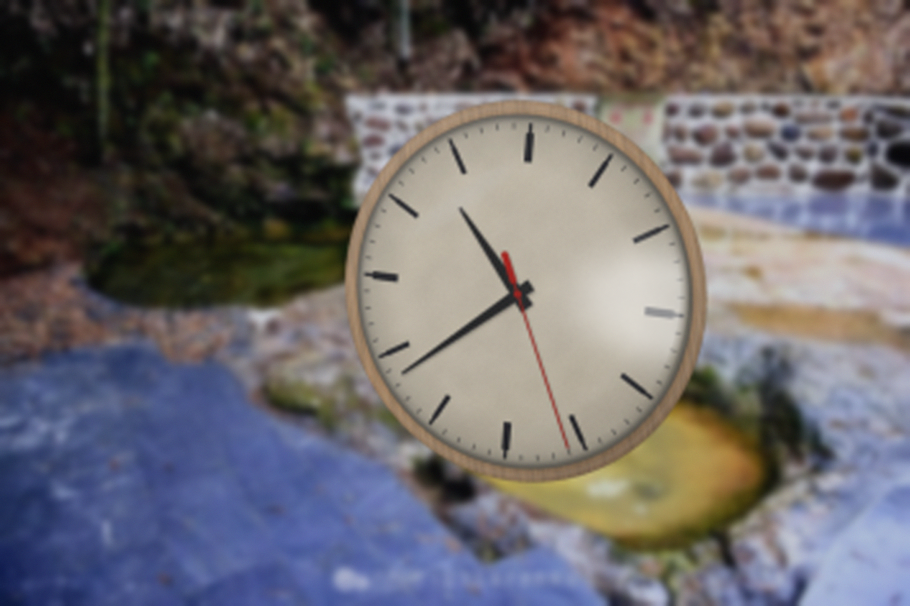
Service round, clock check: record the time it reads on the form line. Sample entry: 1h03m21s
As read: 10h38m26s
